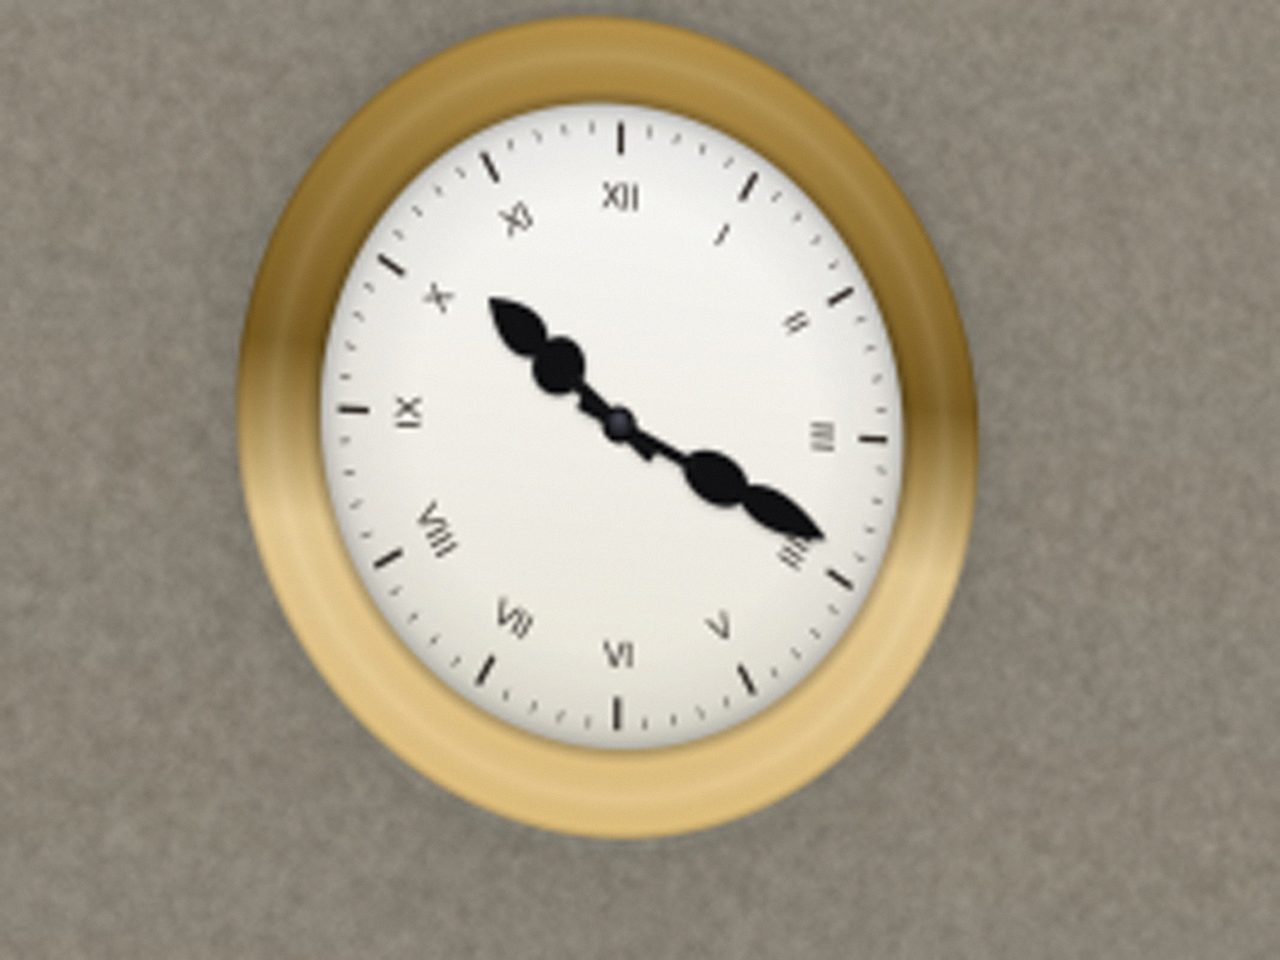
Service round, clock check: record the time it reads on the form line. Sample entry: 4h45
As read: 10h19
